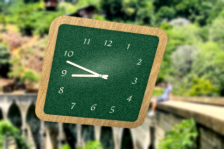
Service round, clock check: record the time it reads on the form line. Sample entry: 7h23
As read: 8h48
